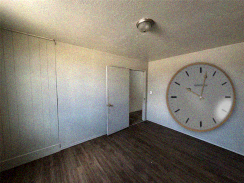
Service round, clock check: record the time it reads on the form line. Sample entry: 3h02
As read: 10h02
